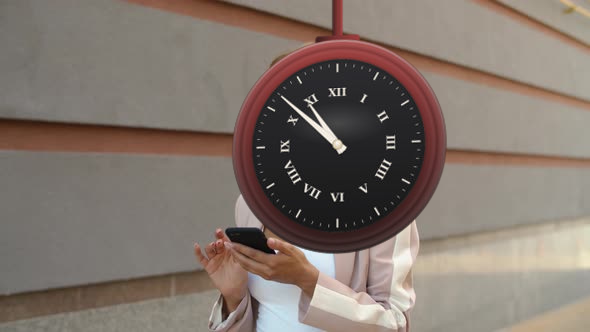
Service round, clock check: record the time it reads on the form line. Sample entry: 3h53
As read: 10h52
